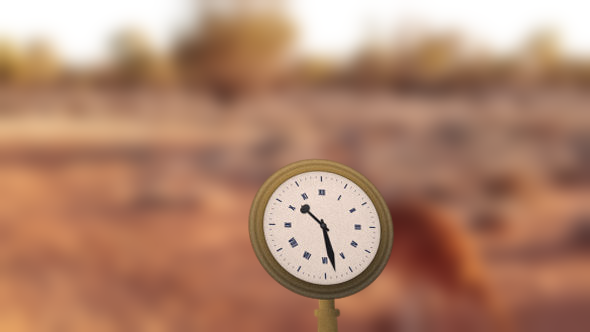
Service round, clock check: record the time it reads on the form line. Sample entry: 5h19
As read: 10h28
